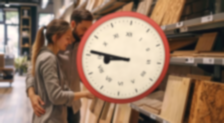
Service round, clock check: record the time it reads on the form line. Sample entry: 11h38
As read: 8h46
